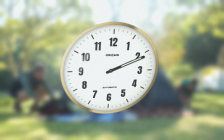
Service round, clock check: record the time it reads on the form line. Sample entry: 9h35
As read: 2h11
